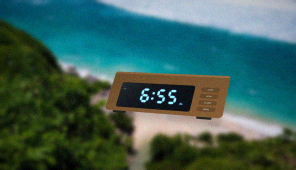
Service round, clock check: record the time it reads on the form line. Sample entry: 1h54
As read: 6h55
